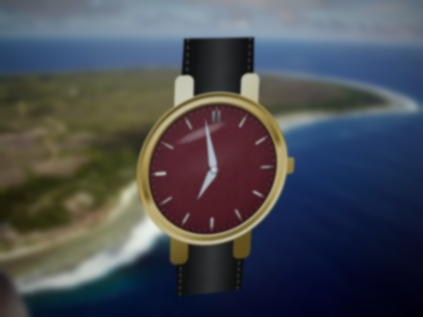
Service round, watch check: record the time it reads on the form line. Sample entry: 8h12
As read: 6h58
